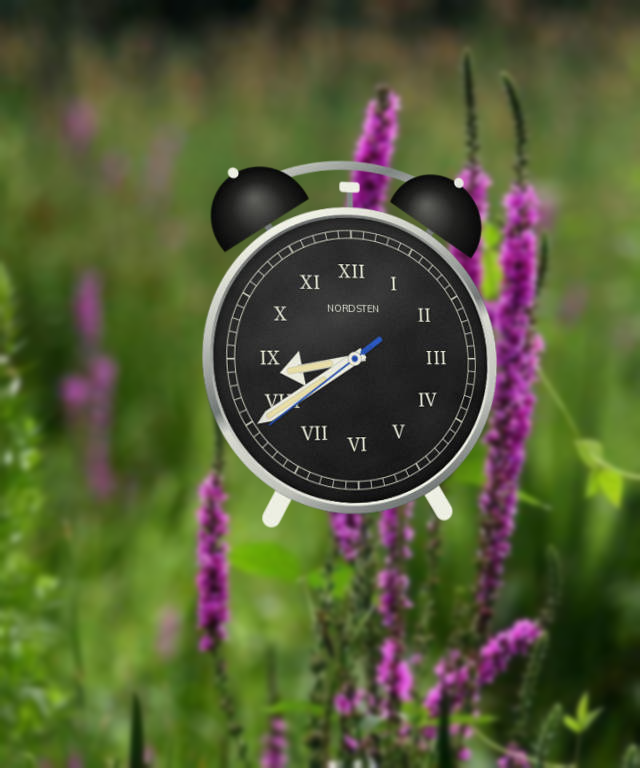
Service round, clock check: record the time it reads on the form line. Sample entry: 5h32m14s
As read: 8h39m39s
